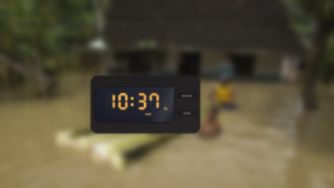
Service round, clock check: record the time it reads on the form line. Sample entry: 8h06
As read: 10h37
